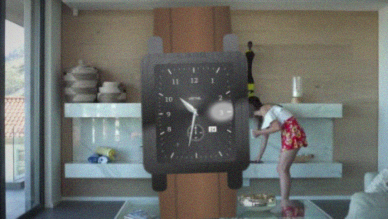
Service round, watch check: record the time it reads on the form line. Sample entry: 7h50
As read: 10h32
